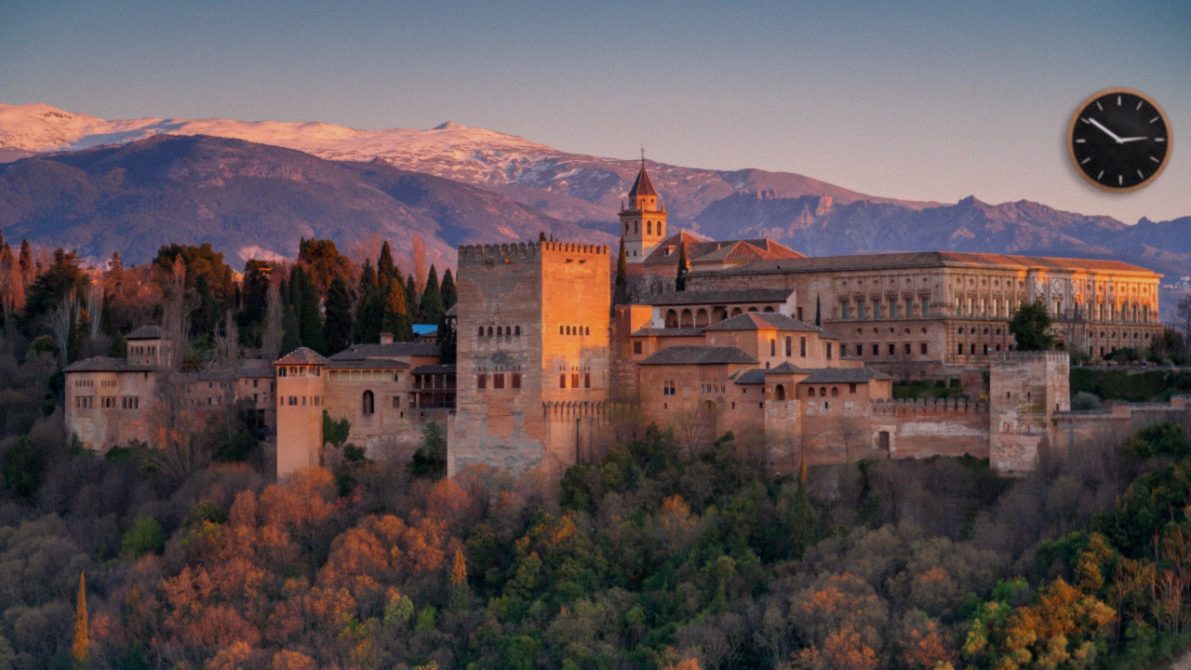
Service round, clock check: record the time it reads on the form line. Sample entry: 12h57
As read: 2h51
